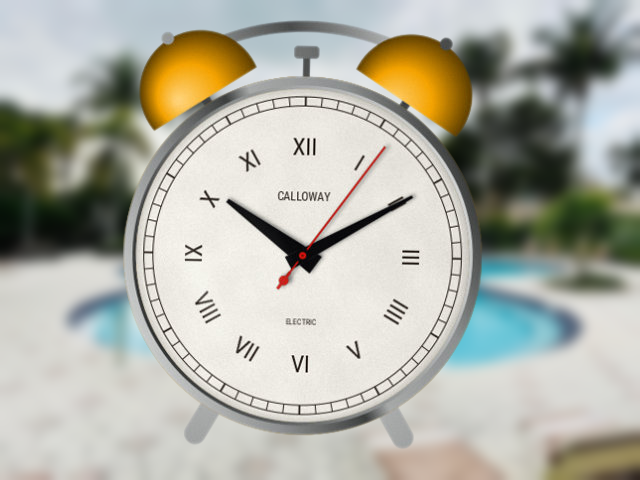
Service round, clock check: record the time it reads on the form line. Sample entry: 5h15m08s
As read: 10h10m06s
